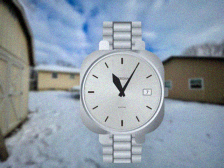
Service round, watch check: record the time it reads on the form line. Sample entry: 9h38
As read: 11h05
